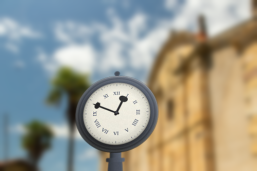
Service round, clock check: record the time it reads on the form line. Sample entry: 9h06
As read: 12h49
